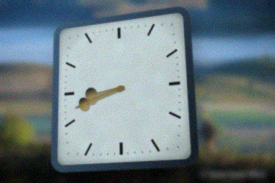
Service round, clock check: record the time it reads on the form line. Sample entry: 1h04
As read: 8h42
